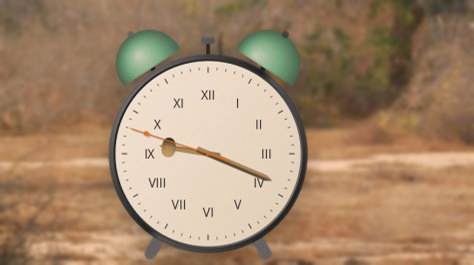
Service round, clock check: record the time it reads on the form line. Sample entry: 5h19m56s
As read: 9h18m48s
